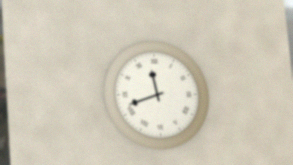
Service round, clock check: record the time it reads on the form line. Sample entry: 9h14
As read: 11h42
